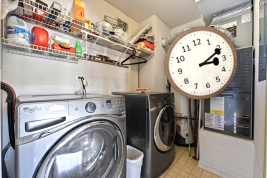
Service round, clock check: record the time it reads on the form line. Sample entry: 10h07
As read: 3h11
